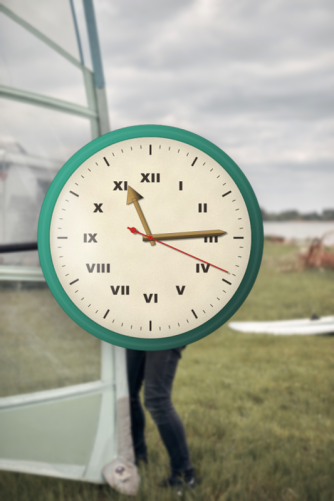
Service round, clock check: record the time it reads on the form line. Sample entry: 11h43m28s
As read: 11h14m19s
